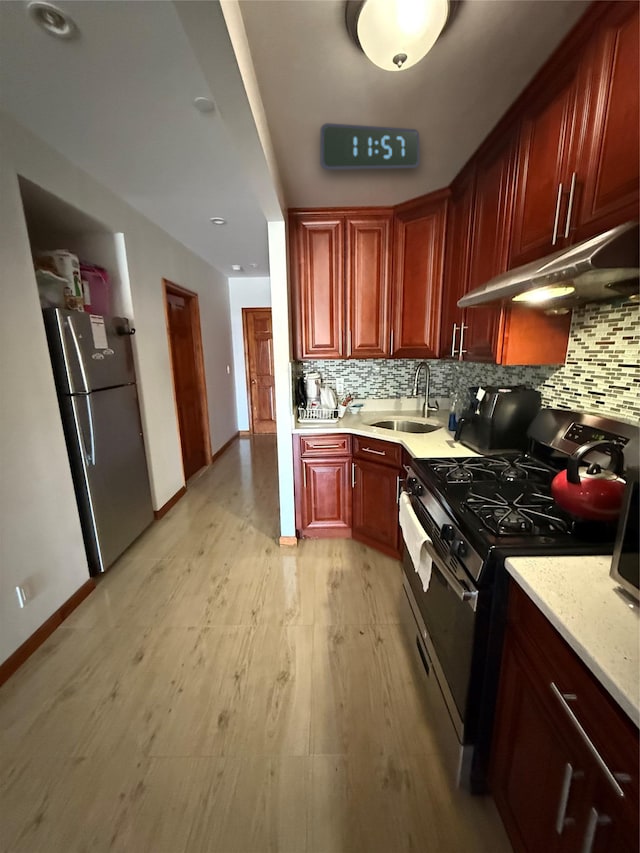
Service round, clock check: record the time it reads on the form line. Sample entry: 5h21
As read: 11h57
